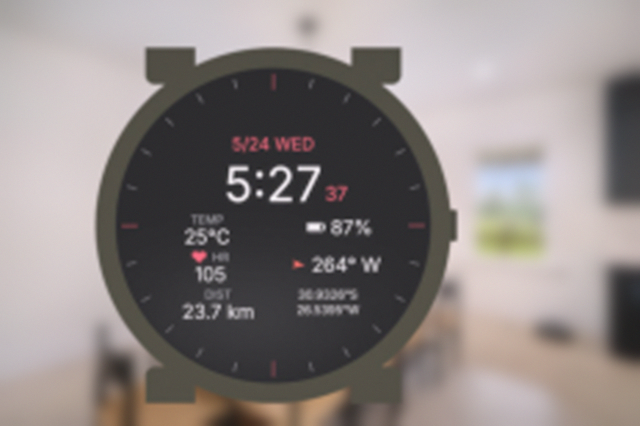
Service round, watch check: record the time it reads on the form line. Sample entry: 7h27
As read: 5h27
